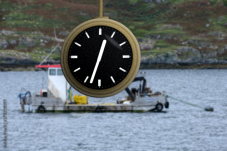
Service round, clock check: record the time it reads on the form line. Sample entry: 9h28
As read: 12h33
